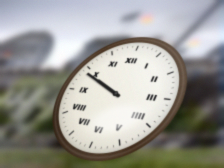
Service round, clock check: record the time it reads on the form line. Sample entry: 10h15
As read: 9h49
